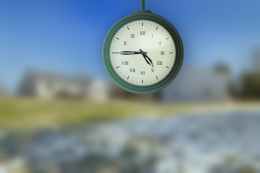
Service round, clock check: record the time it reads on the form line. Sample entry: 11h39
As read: 4h45
